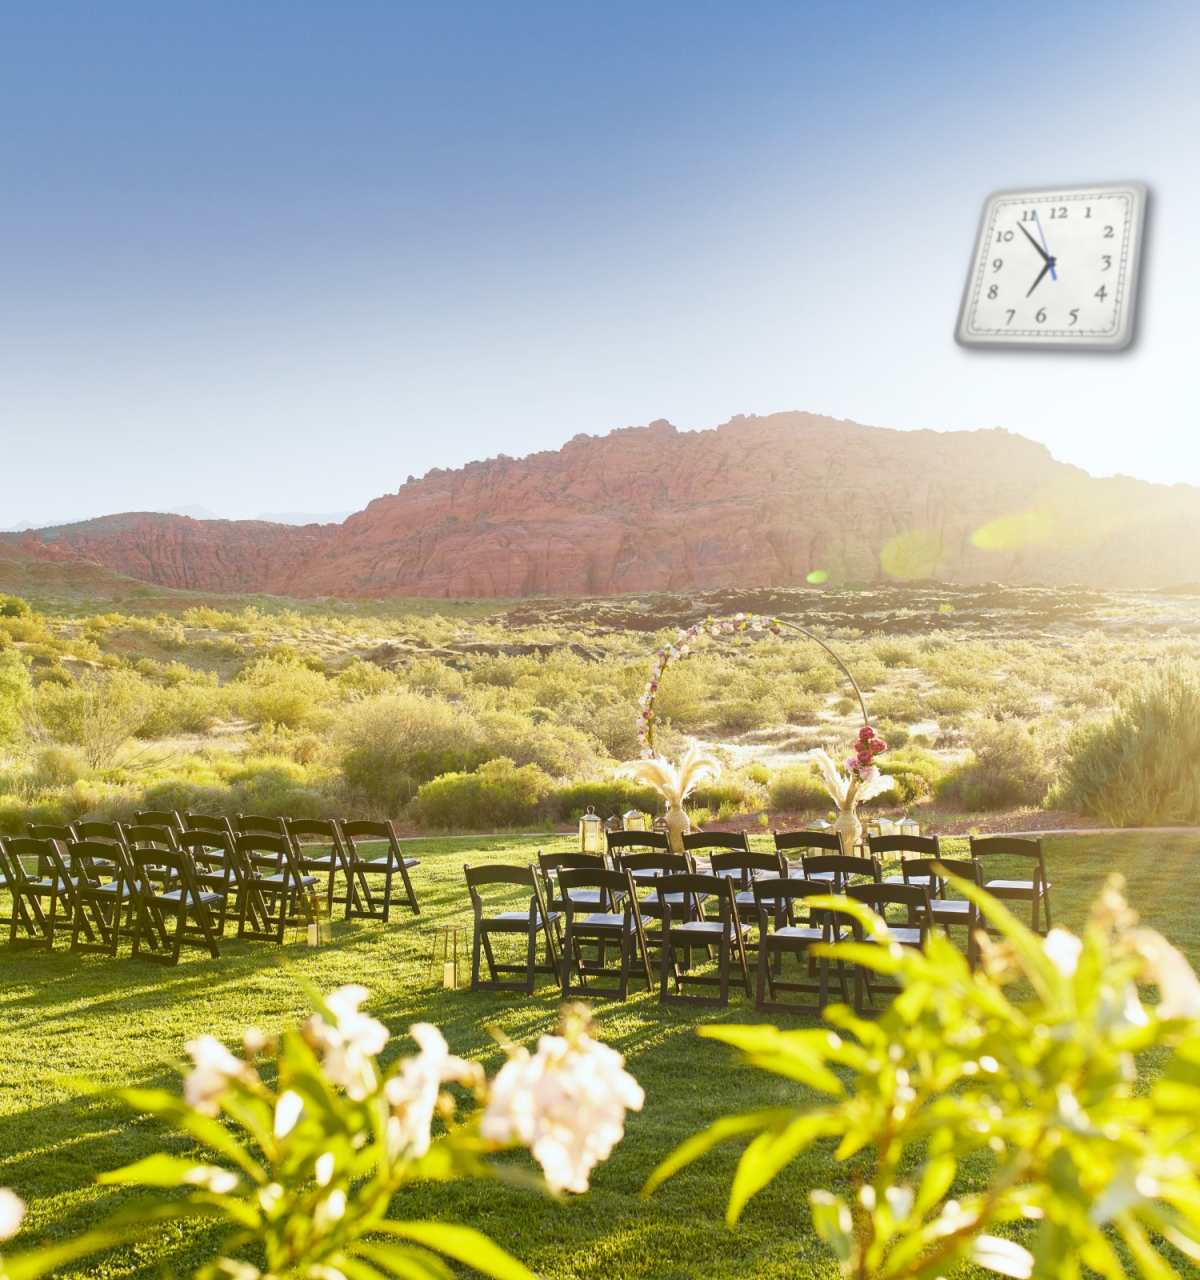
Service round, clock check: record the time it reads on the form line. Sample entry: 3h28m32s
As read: 6h52m56s
